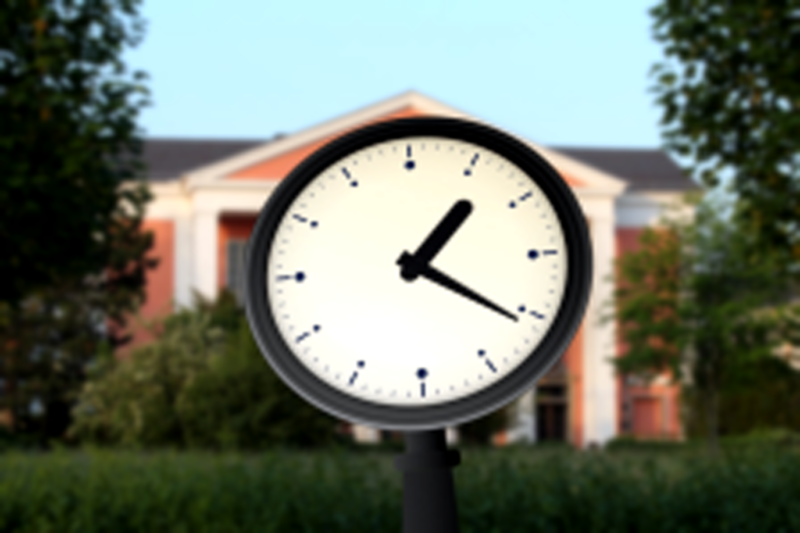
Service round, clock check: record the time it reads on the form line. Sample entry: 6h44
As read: 1h21
